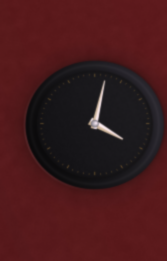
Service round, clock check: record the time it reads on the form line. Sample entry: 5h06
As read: 4h02
